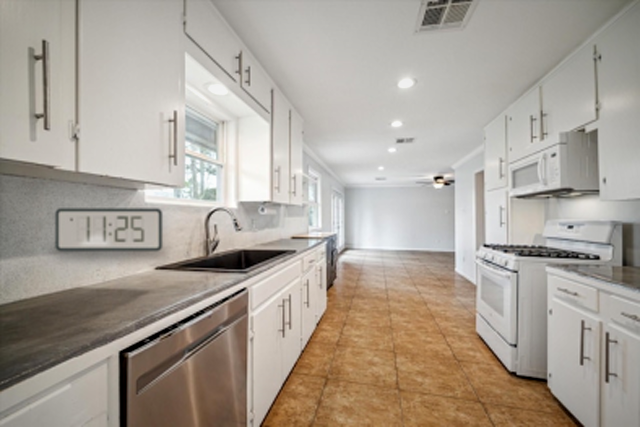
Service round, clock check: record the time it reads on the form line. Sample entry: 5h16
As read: 11h25
